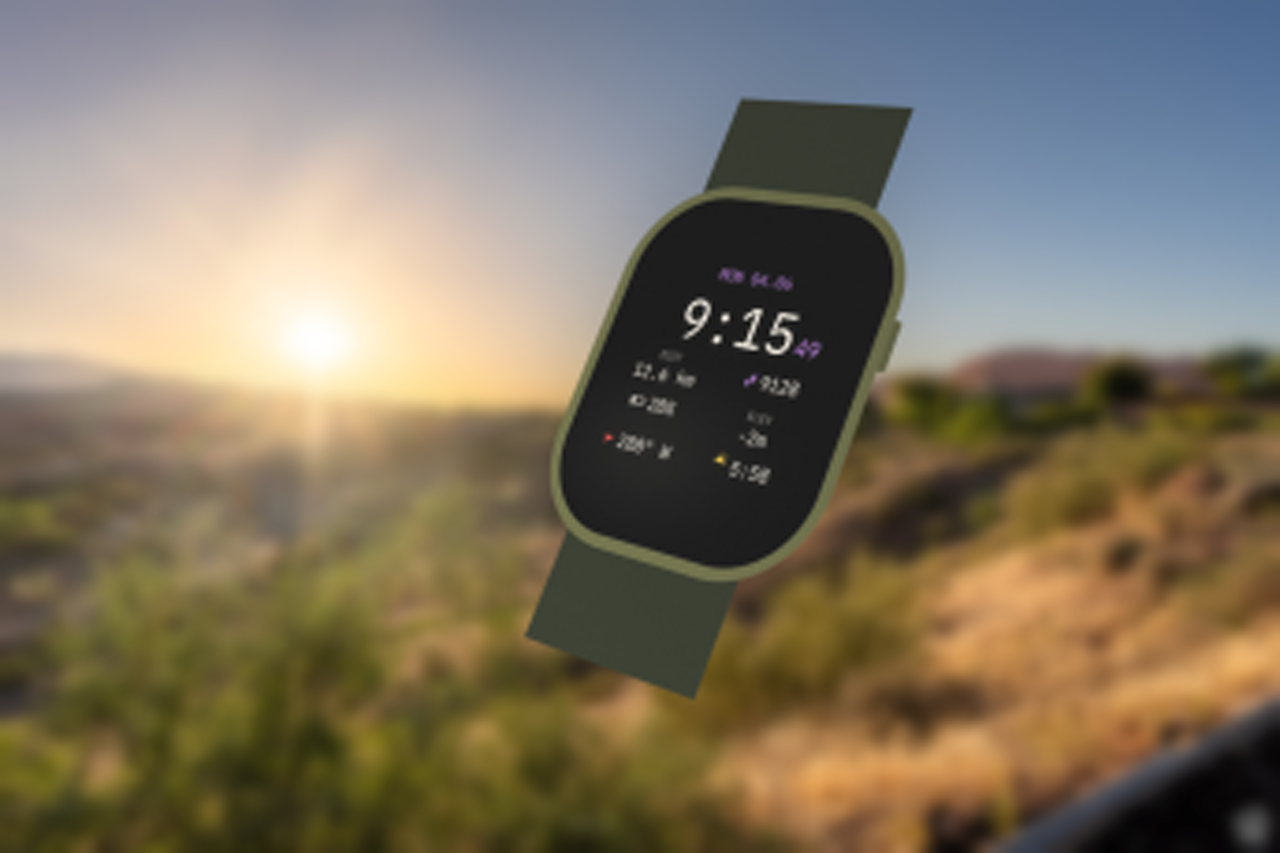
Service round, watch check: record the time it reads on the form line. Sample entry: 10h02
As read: 9h15
